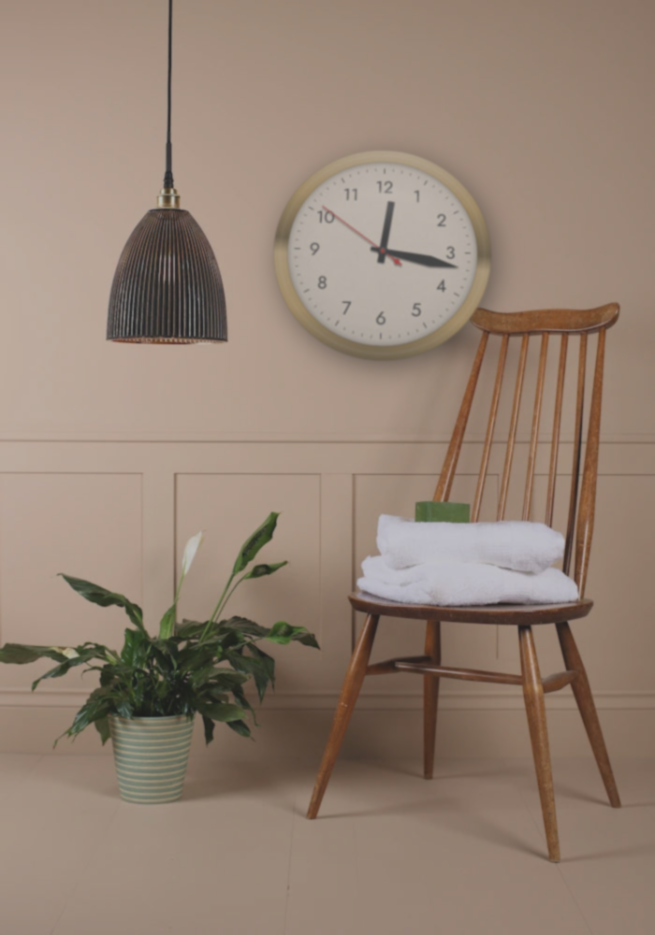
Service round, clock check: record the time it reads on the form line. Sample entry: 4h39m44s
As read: 12h16m51s
